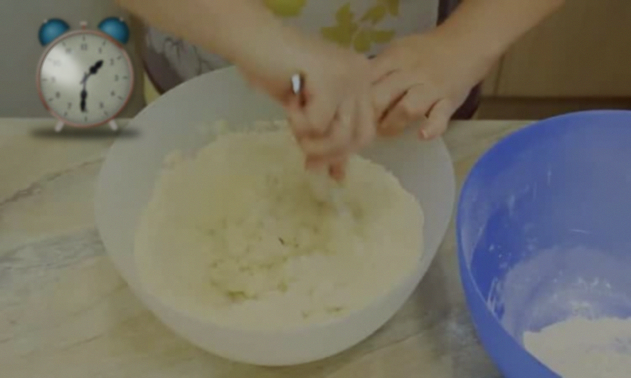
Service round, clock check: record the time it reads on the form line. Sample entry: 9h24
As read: 1h31
